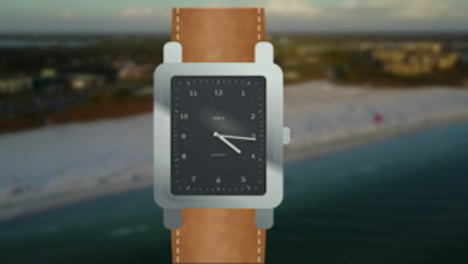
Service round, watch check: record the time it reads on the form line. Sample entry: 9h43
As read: 4h16
